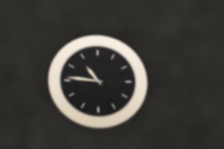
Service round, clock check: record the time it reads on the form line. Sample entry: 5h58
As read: 10h46
